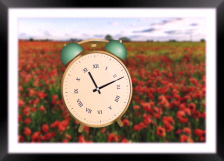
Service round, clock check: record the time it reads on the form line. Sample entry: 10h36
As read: 11h12
